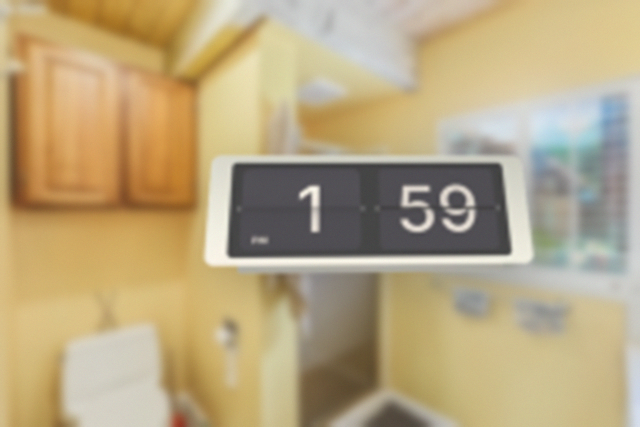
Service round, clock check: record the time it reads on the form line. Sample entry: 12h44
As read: 1h59
